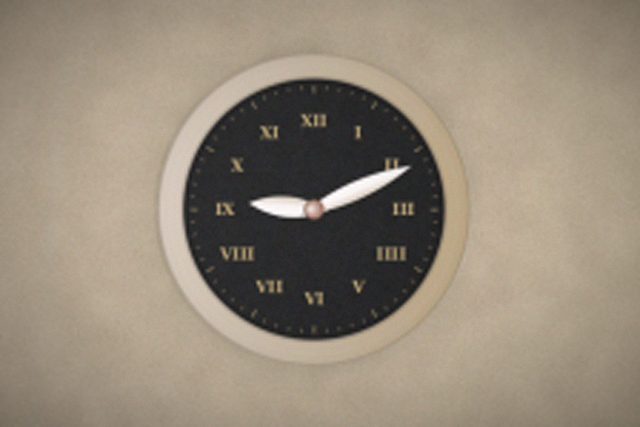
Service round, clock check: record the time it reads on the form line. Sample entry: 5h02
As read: 9h11
